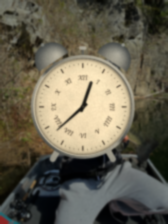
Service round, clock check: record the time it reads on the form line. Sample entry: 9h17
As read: 12h38
